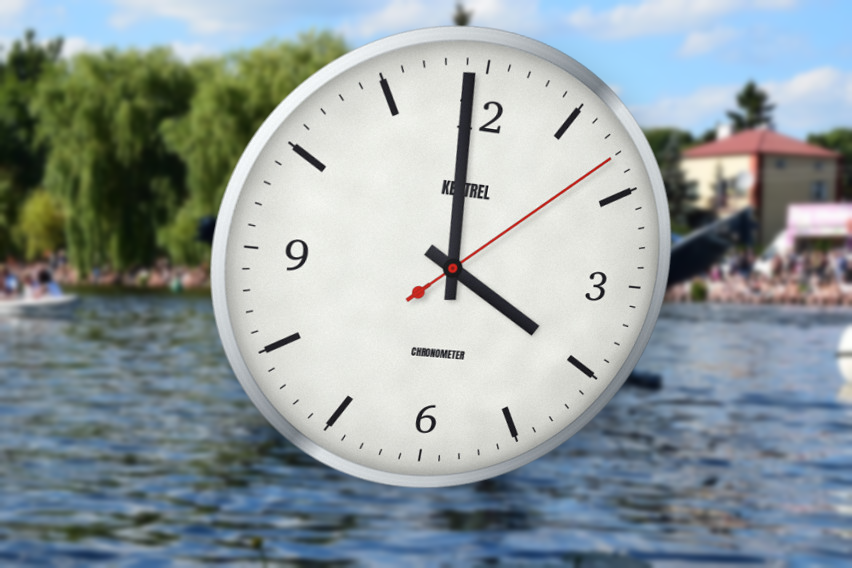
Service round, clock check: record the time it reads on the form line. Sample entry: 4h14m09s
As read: 3h59m08s
